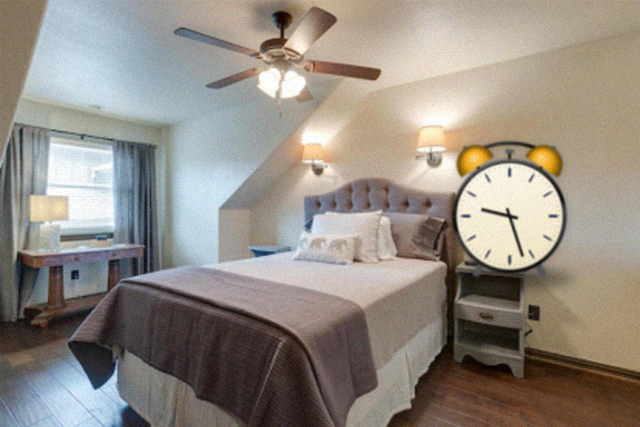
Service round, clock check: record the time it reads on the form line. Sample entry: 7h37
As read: 9h27
